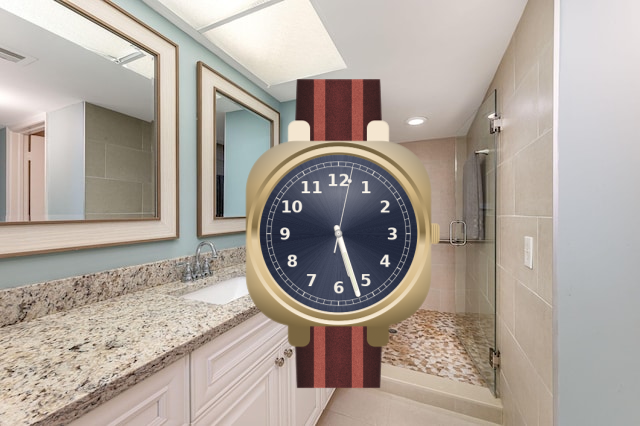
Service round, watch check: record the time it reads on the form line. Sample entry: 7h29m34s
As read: 5h27m02s
